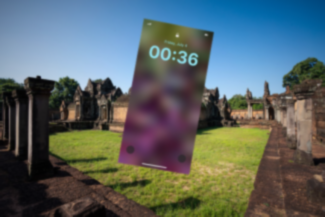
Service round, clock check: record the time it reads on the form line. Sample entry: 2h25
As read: 0h36
